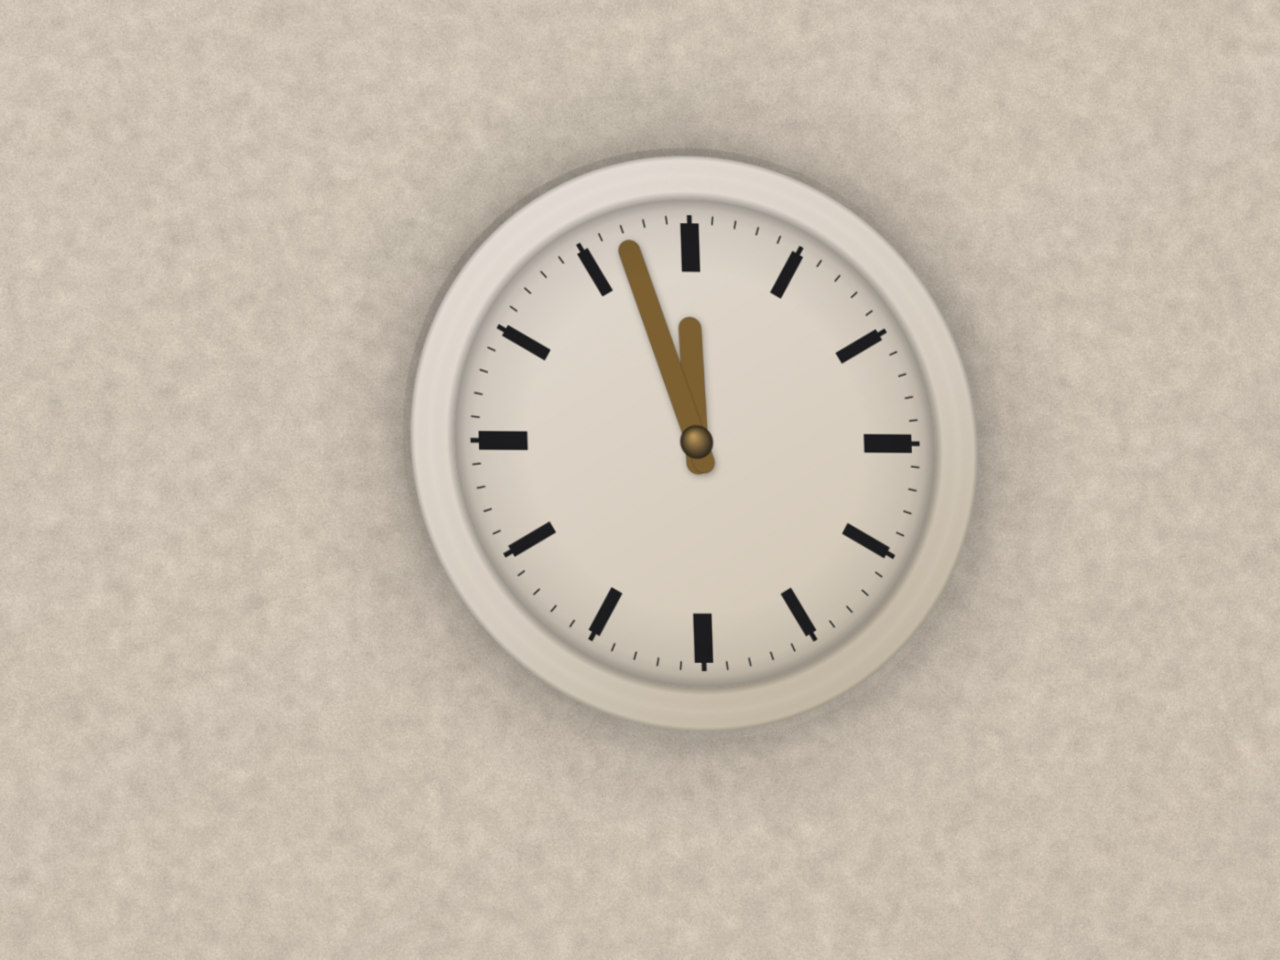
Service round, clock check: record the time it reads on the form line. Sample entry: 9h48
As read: 11h57
